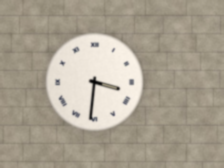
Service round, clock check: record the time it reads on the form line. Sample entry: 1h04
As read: 3h31
